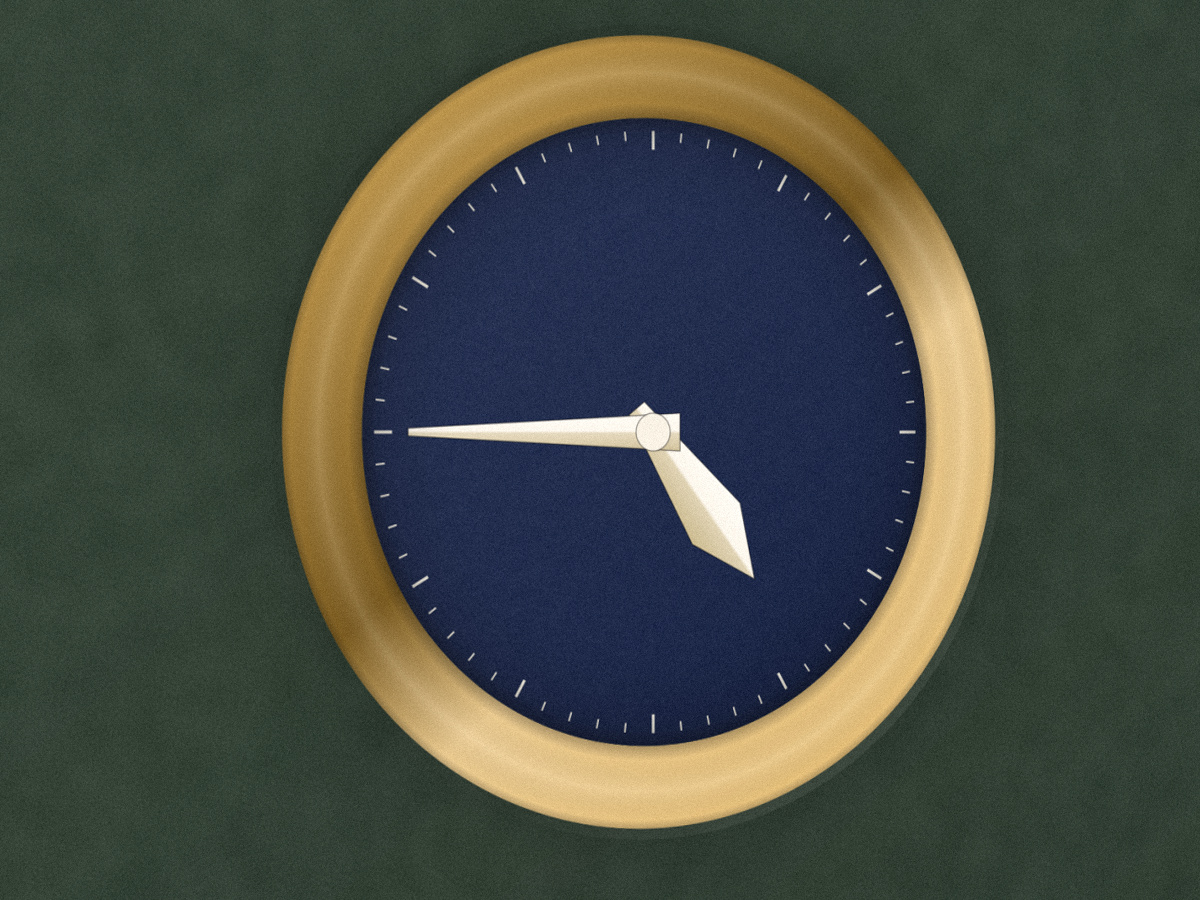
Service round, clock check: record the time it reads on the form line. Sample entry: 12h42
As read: 4h45
